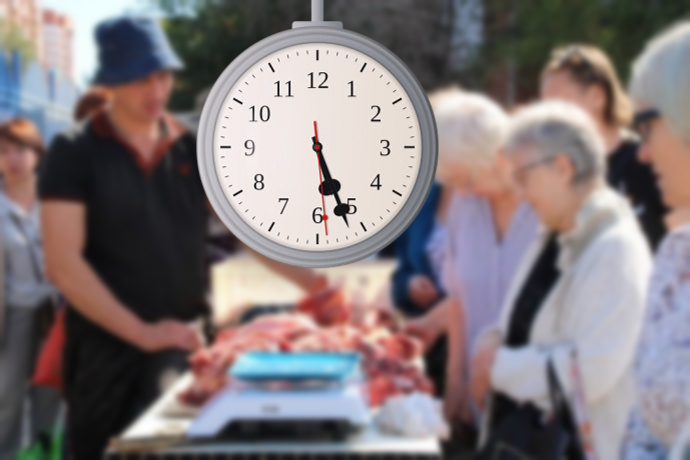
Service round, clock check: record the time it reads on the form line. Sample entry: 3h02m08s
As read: 5h26m29s
